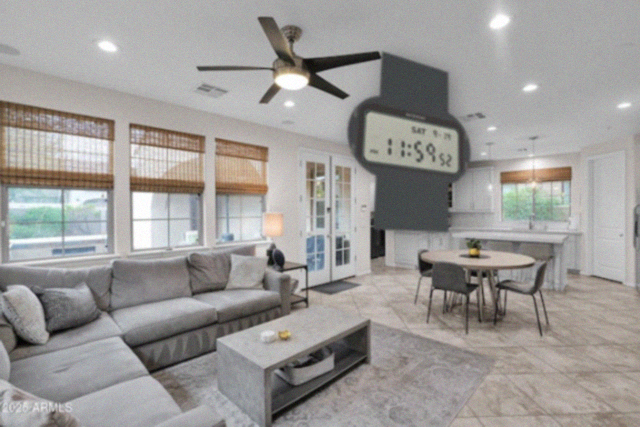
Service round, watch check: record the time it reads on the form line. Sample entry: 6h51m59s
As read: 11h59m52s
